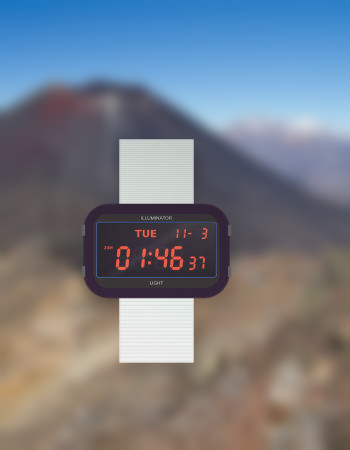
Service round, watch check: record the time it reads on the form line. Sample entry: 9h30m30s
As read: 1h46m37s
